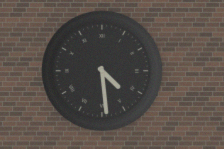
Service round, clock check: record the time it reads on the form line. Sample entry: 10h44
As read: 4h29
